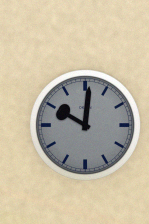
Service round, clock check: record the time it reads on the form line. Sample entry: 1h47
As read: 10h01
